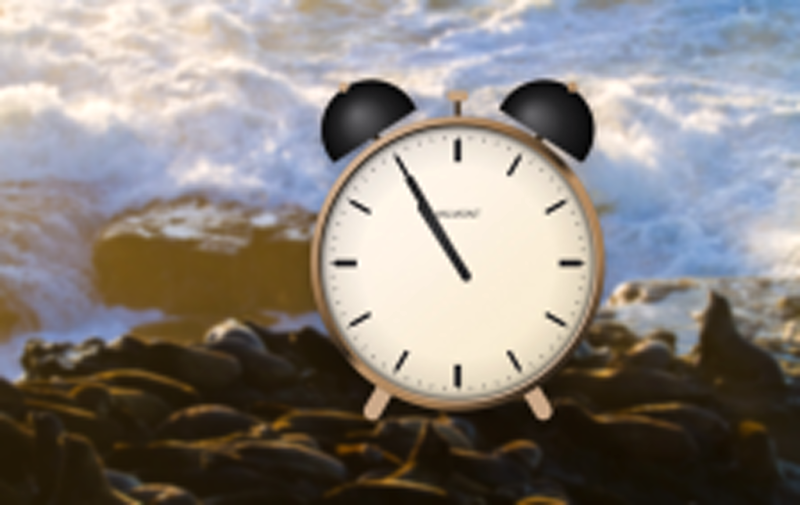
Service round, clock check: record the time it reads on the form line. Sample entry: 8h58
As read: 10h55
